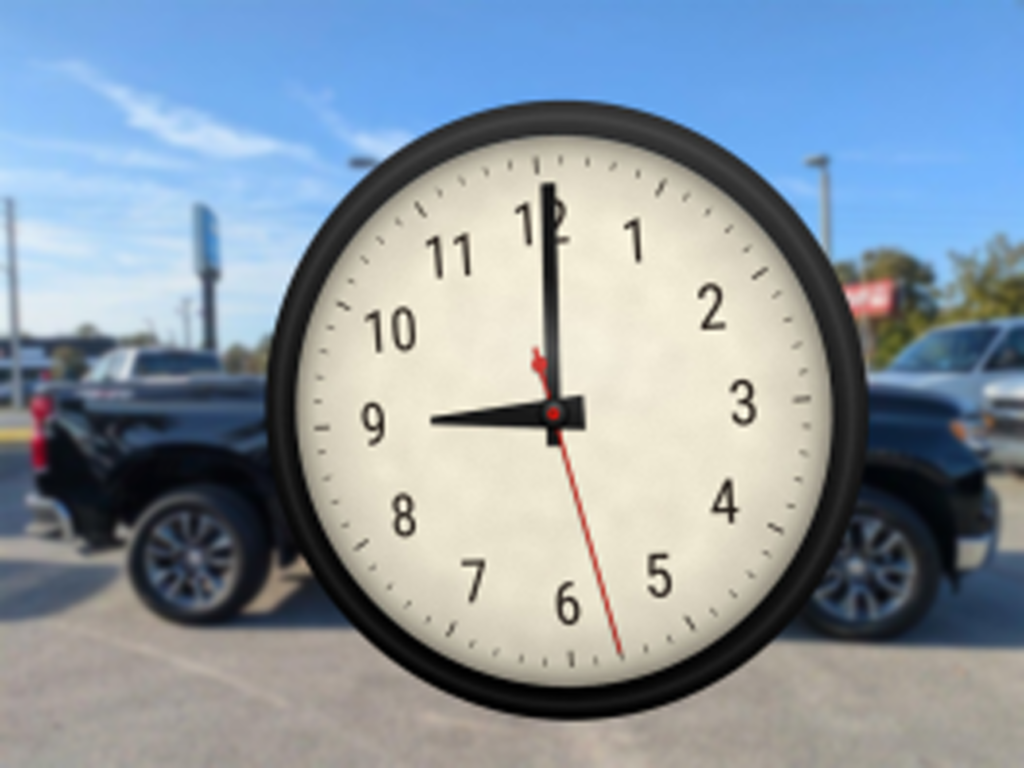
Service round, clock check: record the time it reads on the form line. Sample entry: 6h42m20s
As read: 9h00m28s
